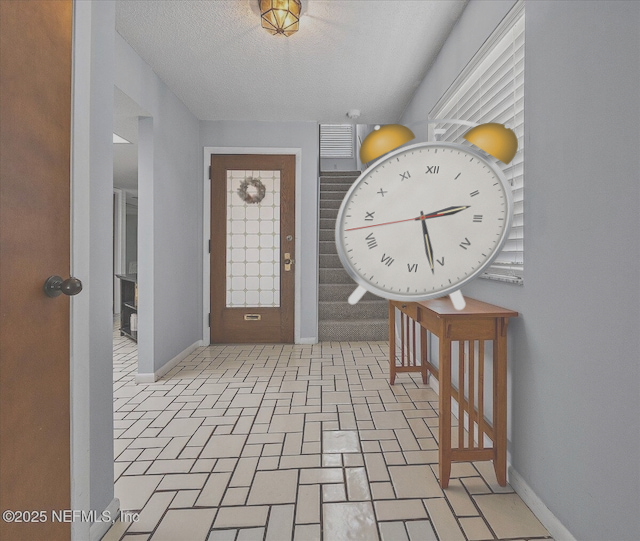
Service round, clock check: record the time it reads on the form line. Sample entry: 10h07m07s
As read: 2h26m43s
